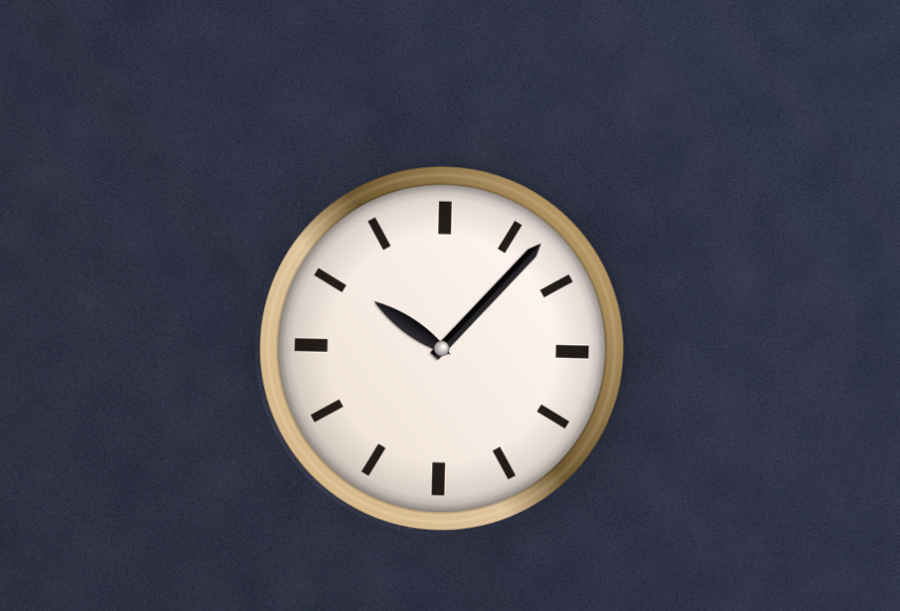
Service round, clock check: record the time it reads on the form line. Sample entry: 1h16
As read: 10h07
